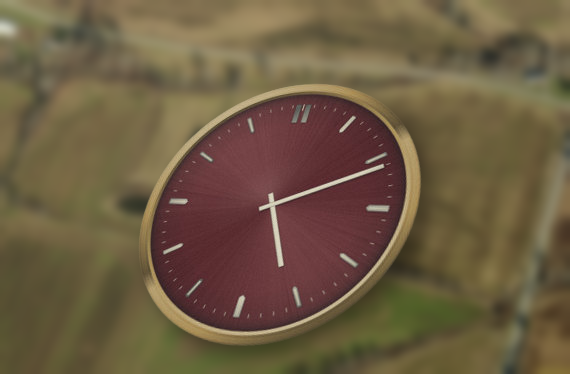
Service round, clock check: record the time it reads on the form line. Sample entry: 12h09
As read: 5h11
